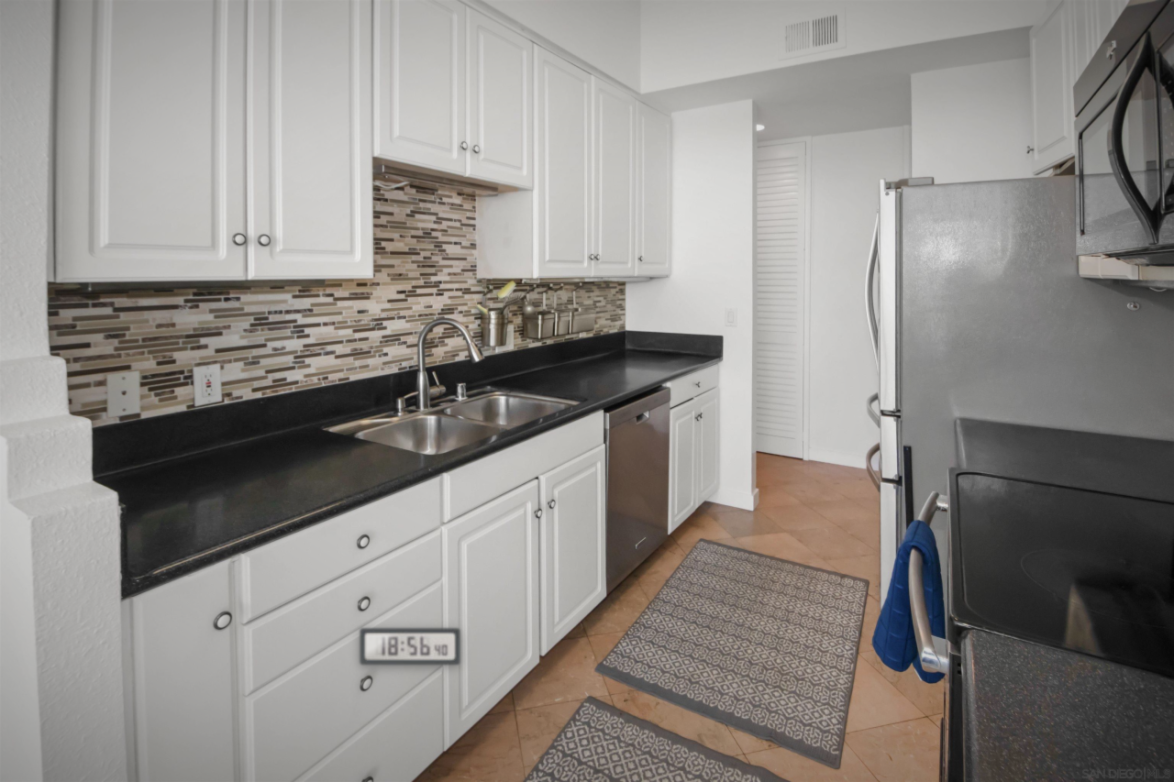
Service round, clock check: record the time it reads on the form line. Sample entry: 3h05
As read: 18h56
